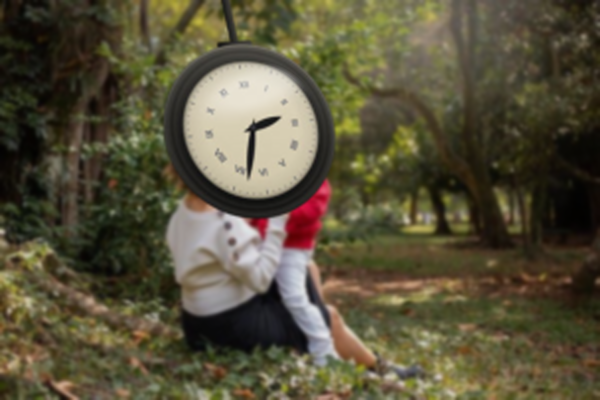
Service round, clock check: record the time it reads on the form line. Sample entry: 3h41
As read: 2h33
